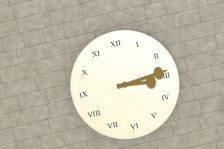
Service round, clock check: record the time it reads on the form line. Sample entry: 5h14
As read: 3h14
